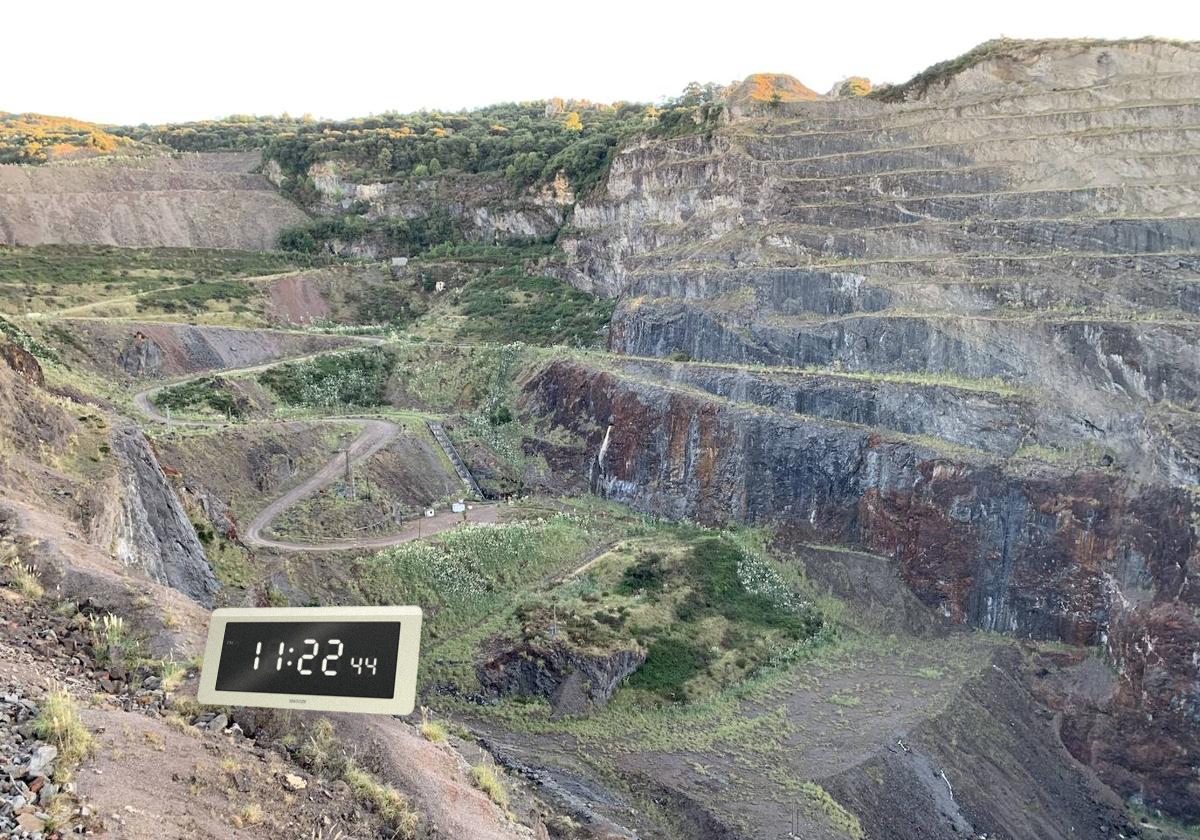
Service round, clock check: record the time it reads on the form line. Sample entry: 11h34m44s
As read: 11h22m44s
